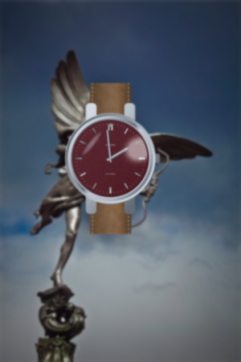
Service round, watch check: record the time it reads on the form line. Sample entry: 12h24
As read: 1h59
